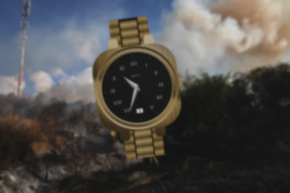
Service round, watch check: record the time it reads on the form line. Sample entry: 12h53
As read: 10h34
